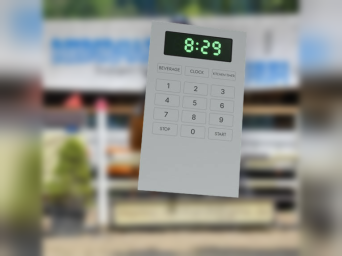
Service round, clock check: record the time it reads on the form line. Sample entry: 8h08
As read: 8h29
